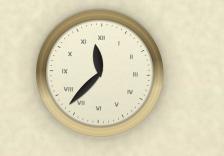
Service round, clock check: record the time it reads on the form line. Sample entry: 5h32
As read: 11h37
